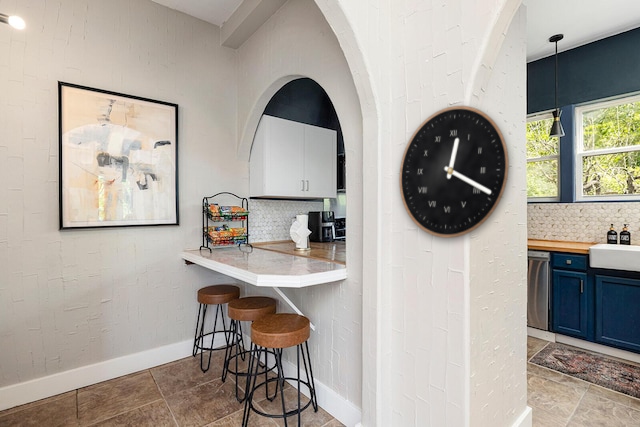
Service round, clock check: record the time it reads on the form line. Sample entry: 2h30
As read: 12h19
